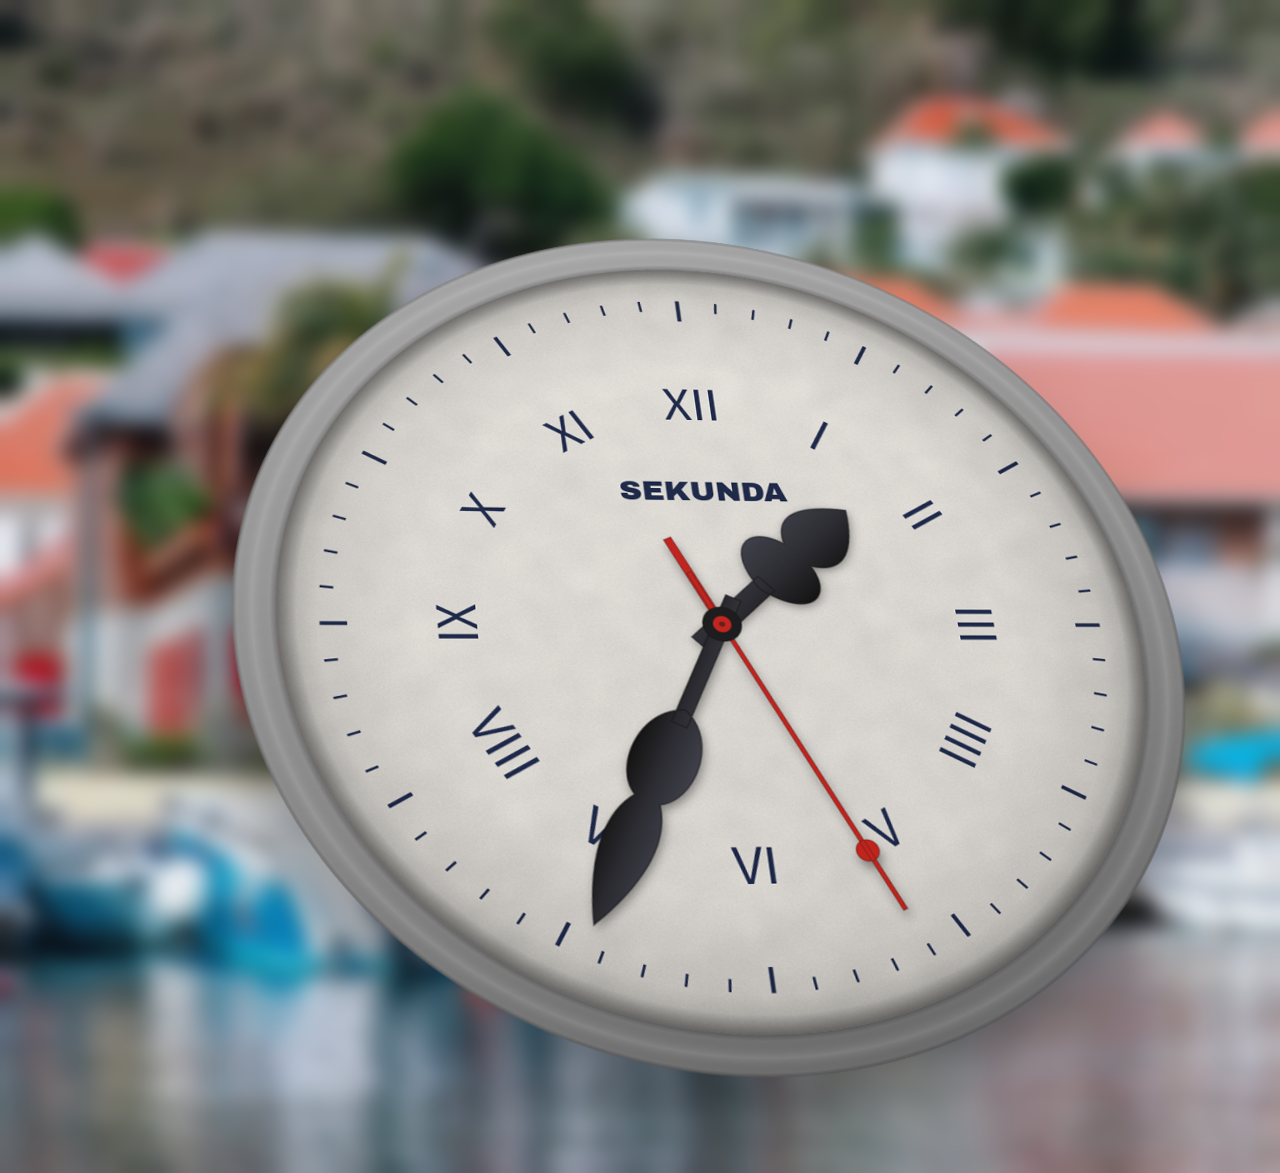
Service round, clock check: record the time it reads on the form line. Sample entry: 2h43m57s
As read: 1h34m26s
